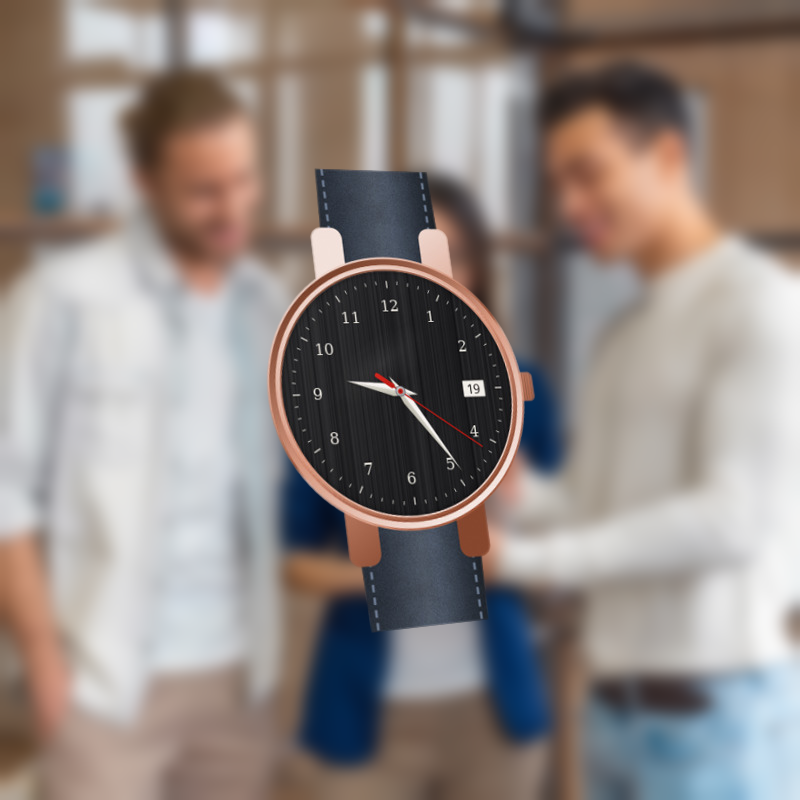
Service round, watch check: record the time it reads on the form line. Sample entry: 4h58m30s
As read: 9h24m21s
